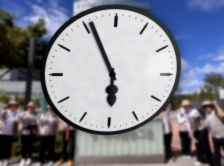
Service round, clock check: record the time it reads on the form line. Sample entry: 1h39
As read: 5h56
